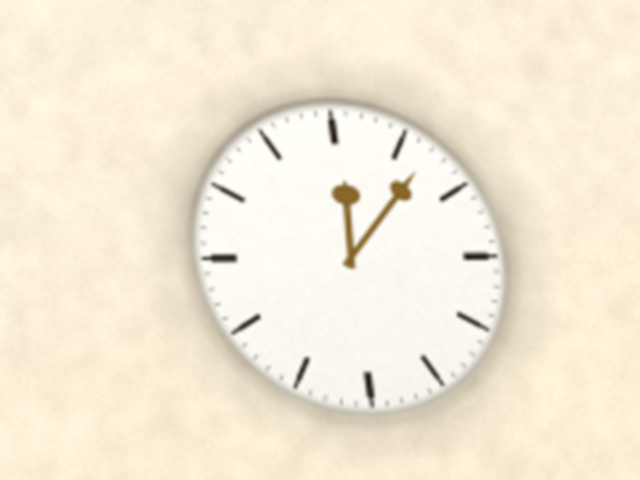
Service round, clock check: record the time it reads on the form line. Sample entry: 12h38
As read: 12h07
